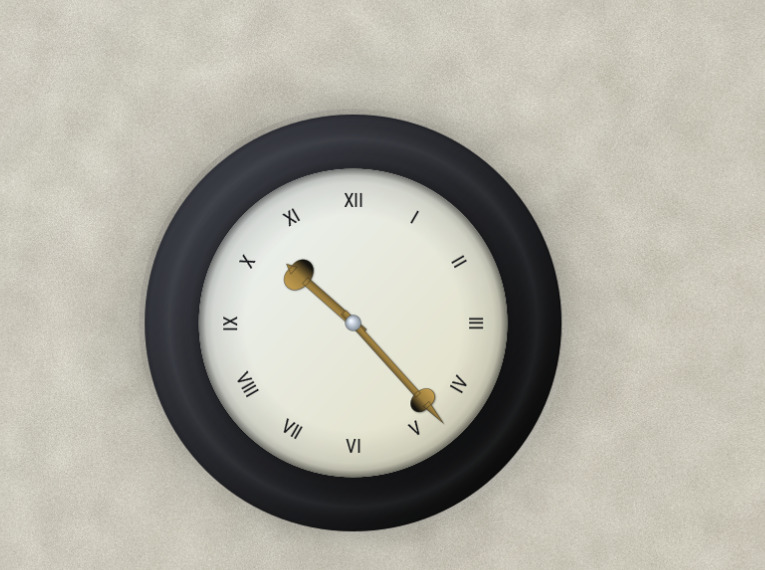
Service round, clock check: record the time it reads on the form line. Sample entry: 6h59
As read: 10h23
